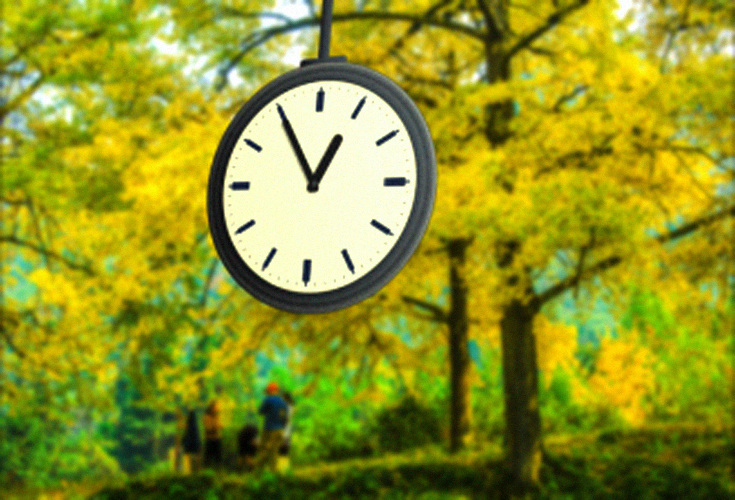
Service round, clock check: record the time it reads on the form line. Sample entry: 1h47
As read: 12h55
